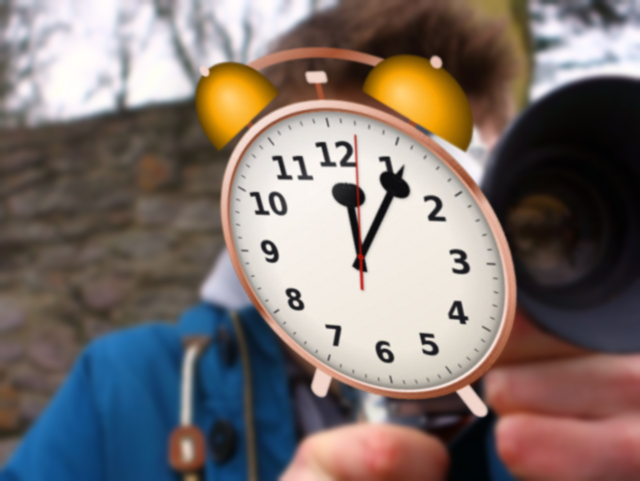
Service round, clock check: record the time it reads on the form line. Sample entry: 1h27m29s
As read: 12h06m02s
